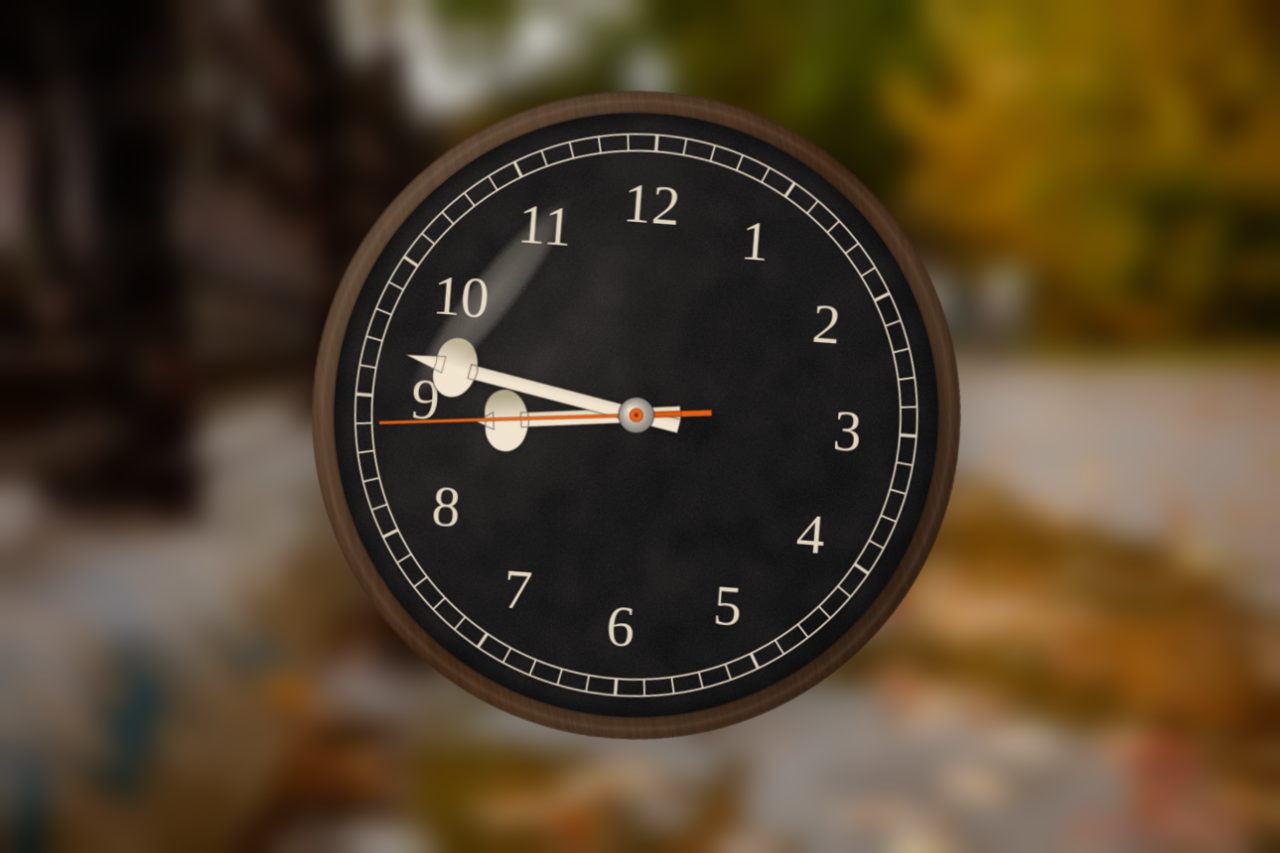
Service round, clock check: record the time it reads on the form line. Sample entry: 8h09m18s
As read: 8h46m44s
